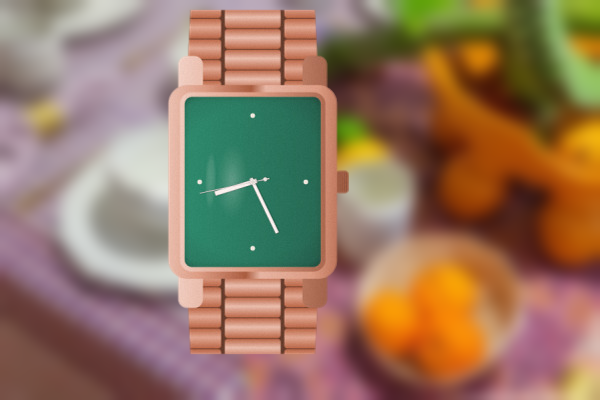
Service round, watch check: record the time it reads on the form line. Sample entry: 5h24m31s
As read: 8h25m43s
